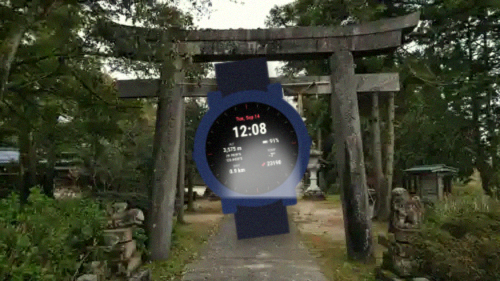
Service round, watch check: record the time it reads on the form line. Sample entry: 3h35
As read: 12h08
